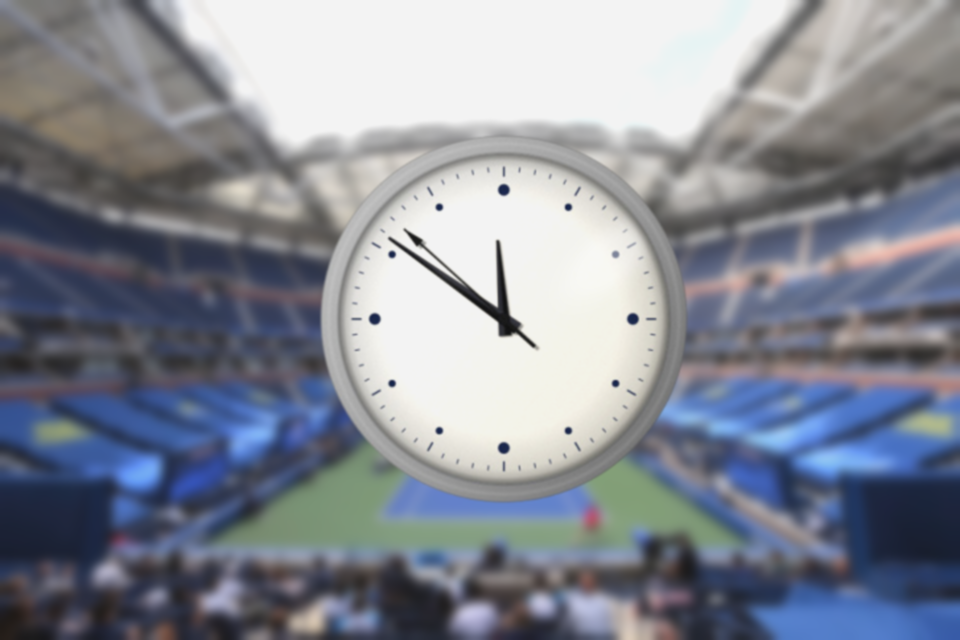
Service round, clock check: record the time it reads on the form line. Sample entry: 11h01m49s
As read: 11h50m52s
